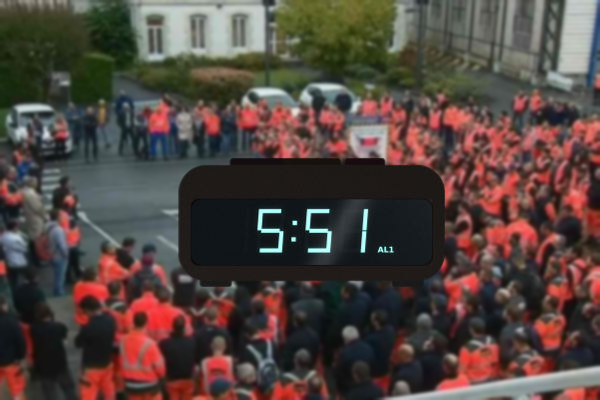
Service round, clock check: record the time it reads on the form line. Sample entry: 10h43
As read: 5h51
